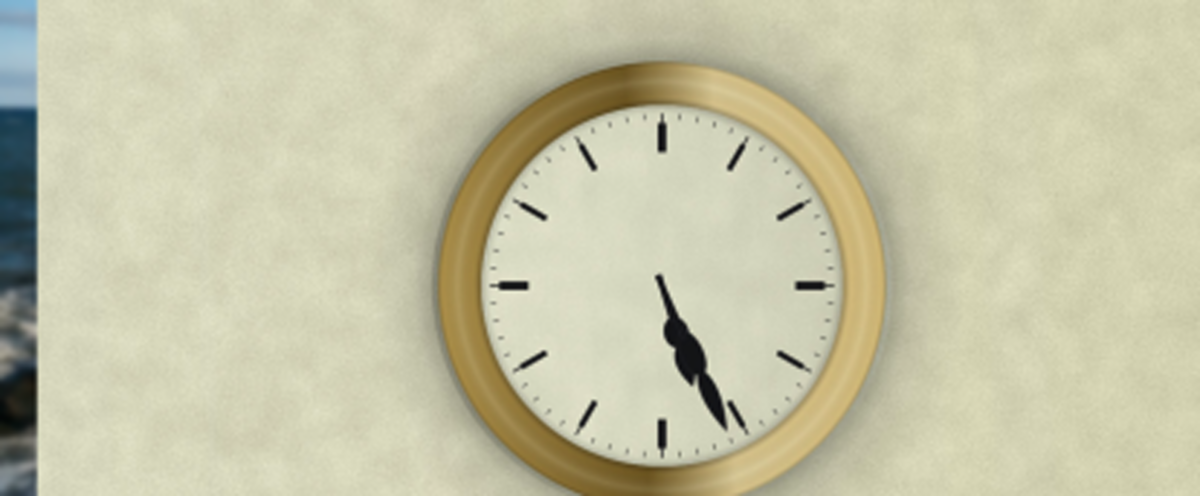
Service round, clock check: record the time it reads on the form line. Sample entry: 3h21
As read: 5h26
